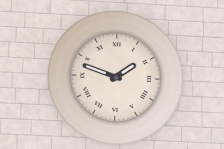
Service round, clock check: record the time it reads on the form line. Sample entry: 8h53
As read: 1h48
